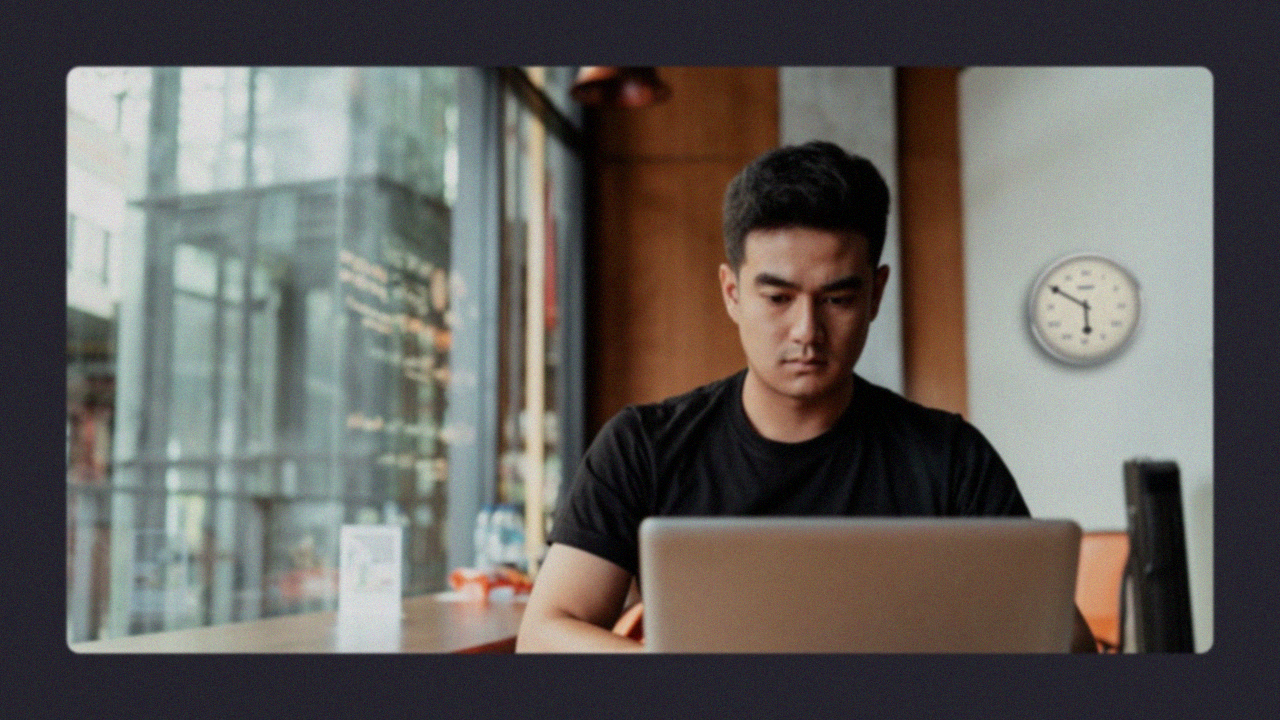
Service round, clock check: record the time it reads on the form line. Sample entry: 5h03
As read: 5h50
